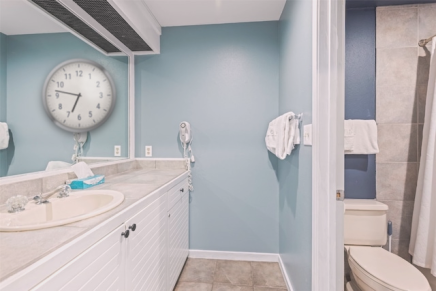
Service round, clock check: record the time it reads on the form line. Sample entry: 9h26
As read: 6h47
